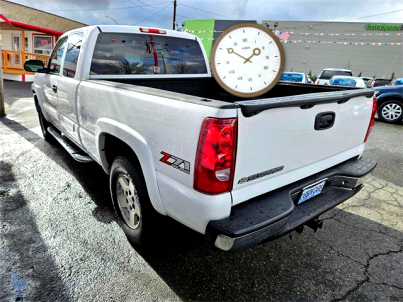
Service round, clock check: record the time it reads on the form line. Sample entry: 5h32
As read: 1h51
